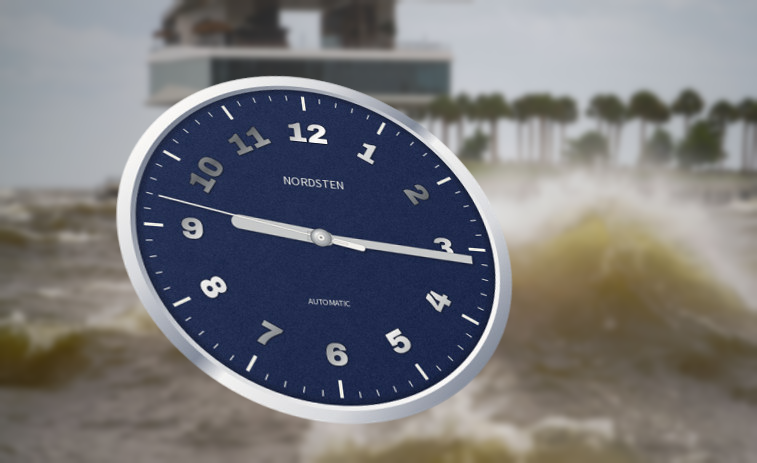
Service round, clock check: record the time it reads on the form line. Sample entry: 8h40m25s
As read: 9h15m47s
